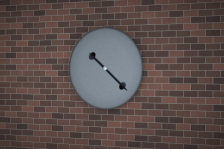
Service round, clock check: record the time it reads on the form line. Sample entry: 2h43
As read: 10h22
